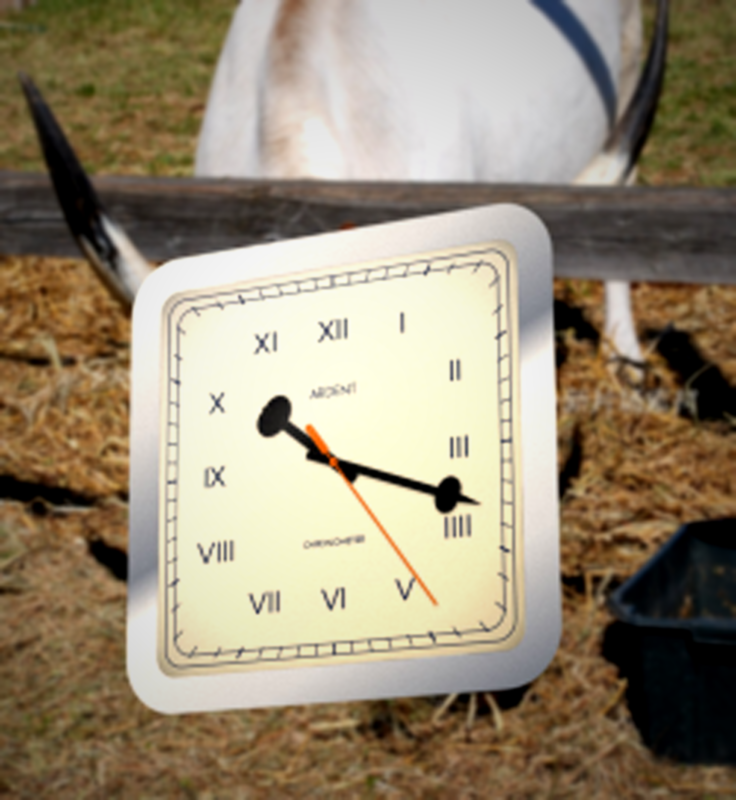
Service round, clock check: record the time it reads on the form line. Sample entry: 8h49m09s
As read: 10h18m24s
